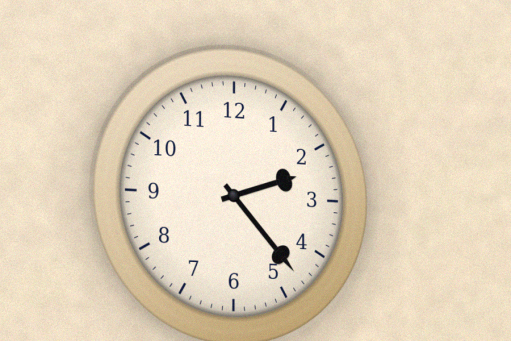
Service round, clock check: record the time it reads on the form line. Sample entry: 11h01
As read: 2h23
